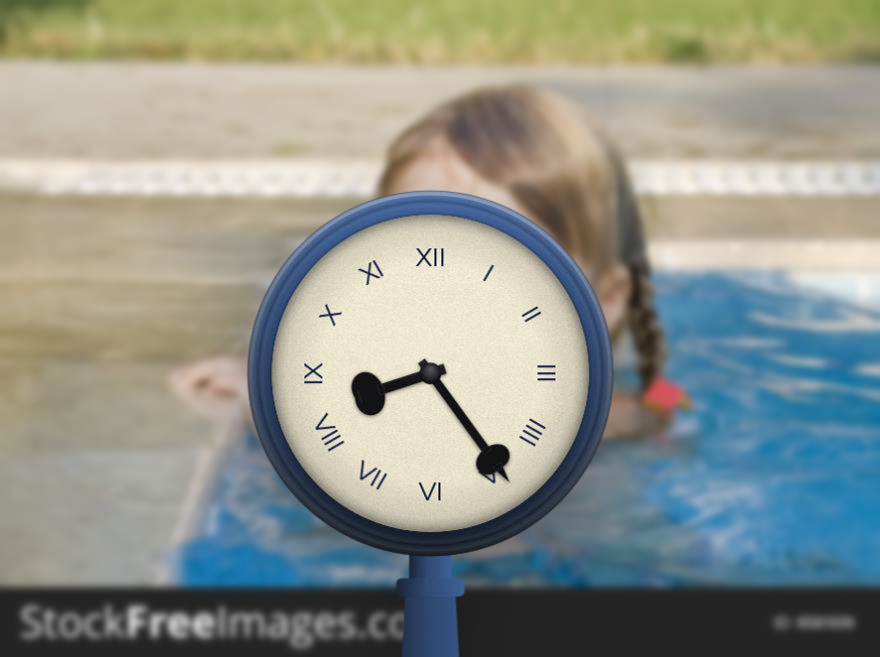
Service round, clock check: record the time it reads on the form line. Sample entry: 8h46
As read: 8h24
